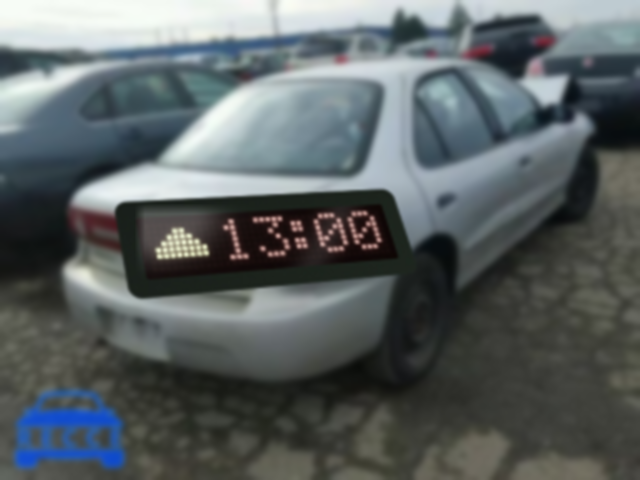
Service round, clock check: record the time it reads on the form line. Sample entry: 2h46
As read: 13h00
